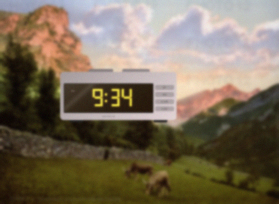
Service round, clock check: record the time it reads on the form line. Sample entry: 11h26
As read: 9h34
